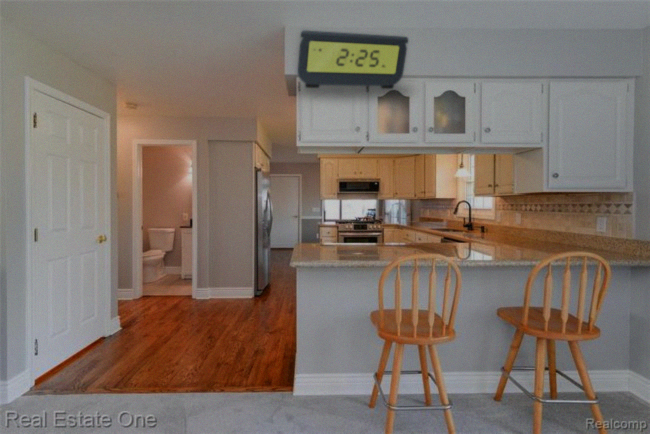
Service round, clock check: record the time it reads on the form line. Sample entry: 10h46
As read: 2h25
